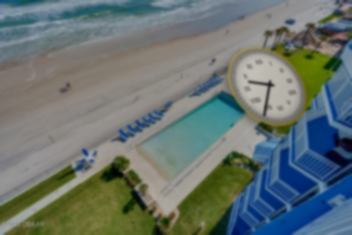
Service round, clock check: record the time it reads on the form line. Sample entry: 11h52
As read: 9h36
